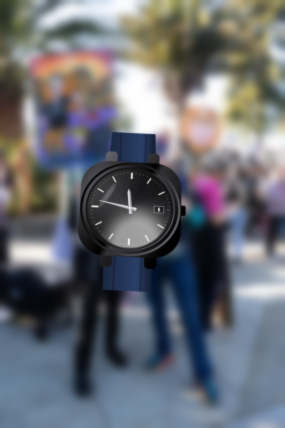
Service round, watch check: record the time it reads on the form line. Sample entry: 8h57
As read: 11h47
